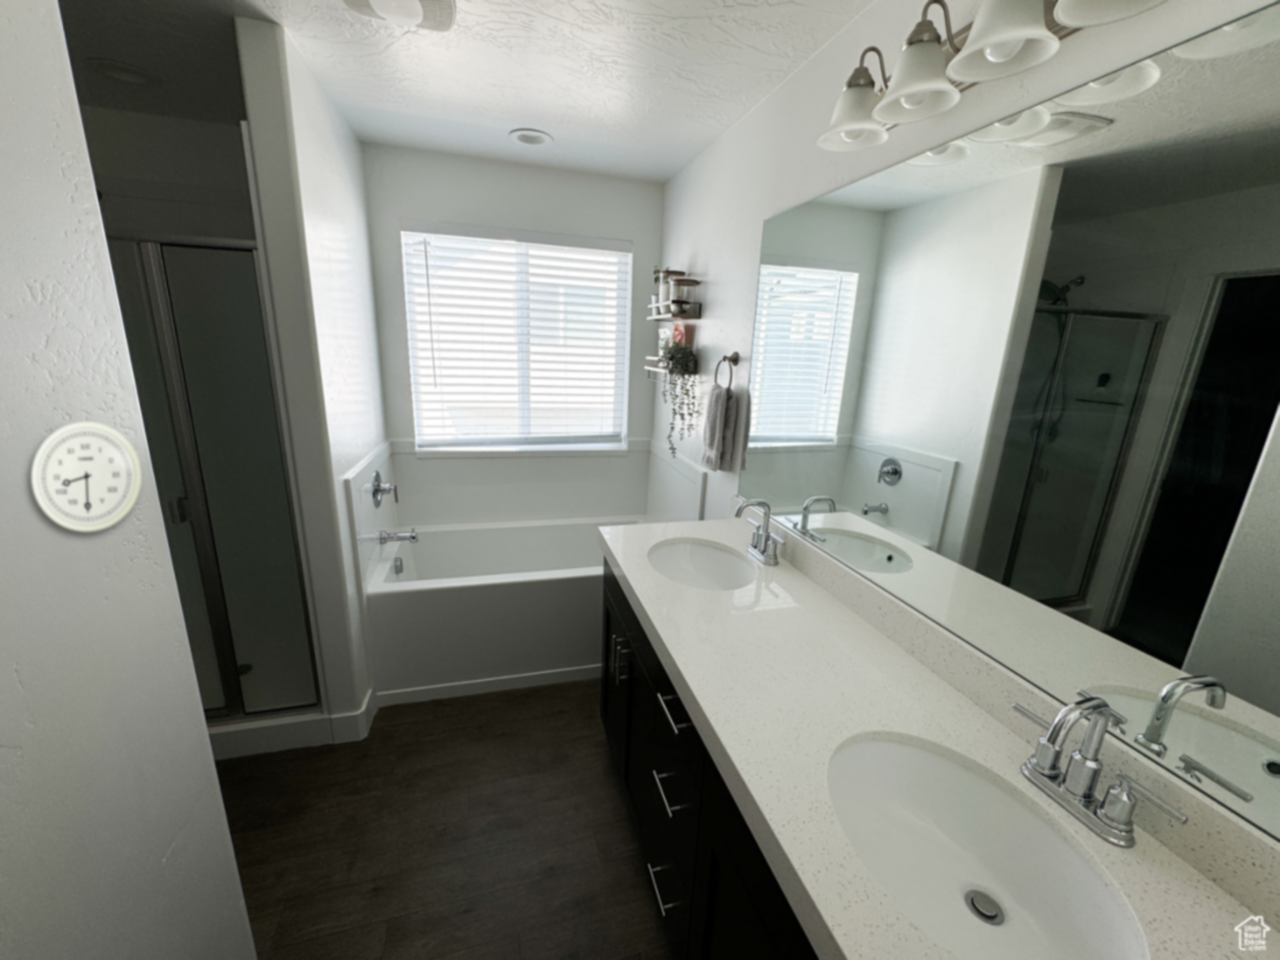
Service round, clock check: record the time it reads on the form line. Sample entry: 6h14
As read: 8h30
